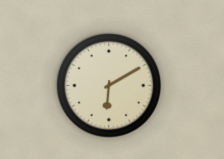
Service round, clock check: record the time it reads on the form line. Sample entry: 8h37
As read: 6h10
